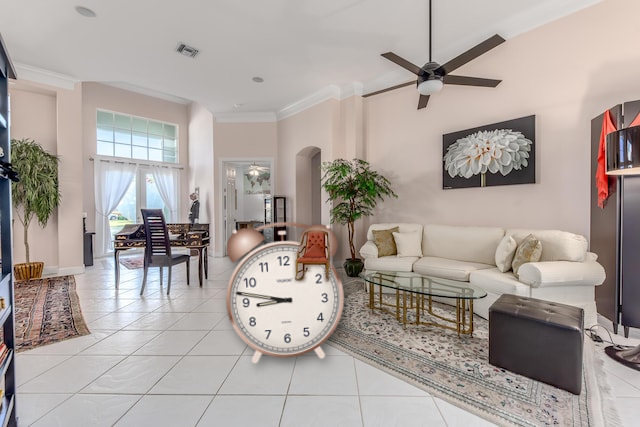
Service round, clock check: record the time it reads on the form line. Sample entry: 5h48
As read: 8h47
